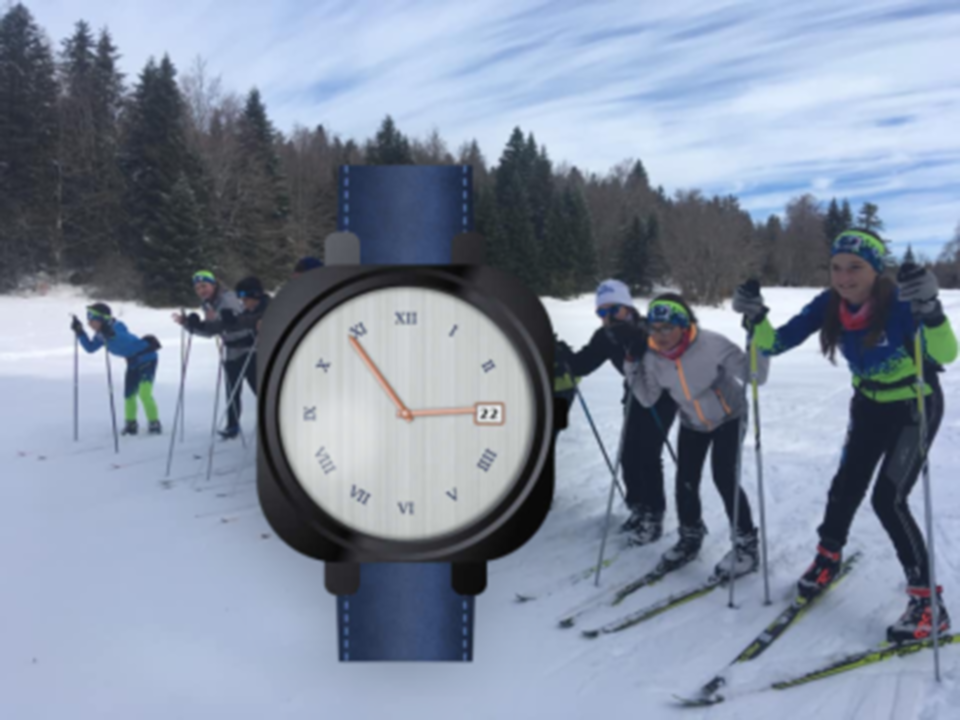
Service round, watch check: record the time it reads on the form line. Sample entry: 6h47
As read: 2h54
